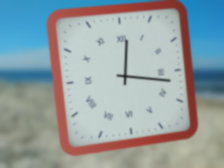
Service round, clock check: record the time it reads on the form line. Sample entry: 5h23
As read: 12h17
